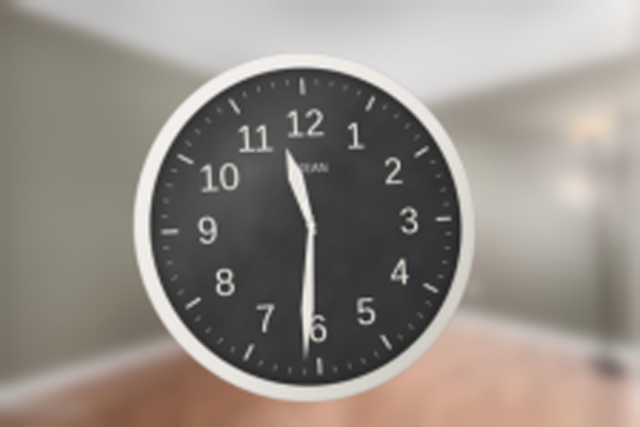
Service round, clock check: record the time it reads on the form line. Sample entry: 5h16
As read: 11h31
